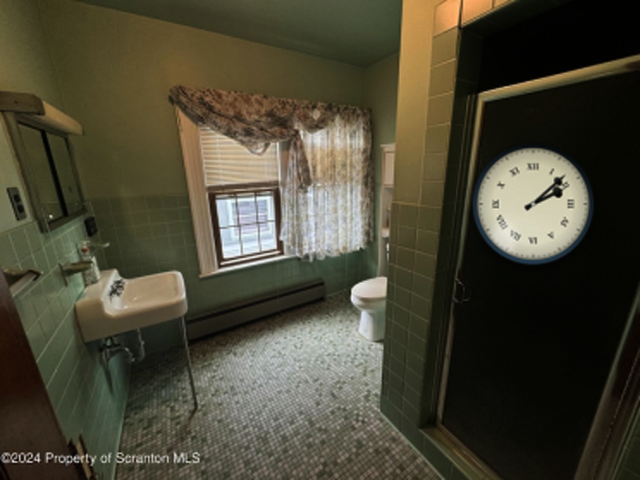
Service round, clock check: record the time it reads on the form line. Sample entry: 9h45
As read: 2h08
